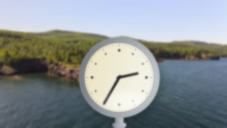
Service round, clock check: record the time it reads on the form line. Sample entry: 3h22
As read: 2h35
